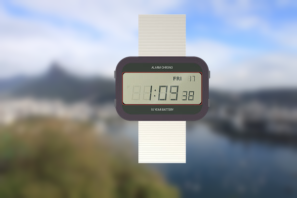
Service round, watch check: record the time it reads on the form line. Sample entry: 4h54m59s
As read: 1h09m38s
